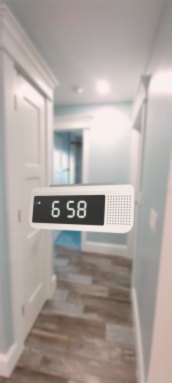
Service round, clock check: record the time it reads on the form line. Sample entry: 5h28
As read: 6h58
